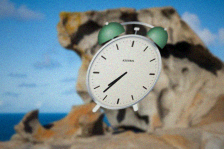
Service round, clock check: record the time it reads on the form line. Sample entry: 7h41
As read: 7h37
